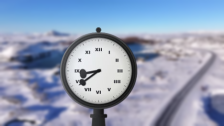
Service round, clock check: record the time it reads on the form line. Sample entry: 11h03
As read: 8h39
